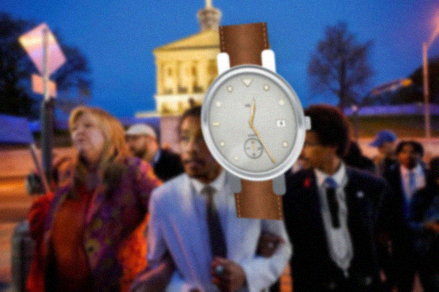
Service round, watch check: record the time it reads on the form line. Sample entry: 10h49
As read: 12h25
